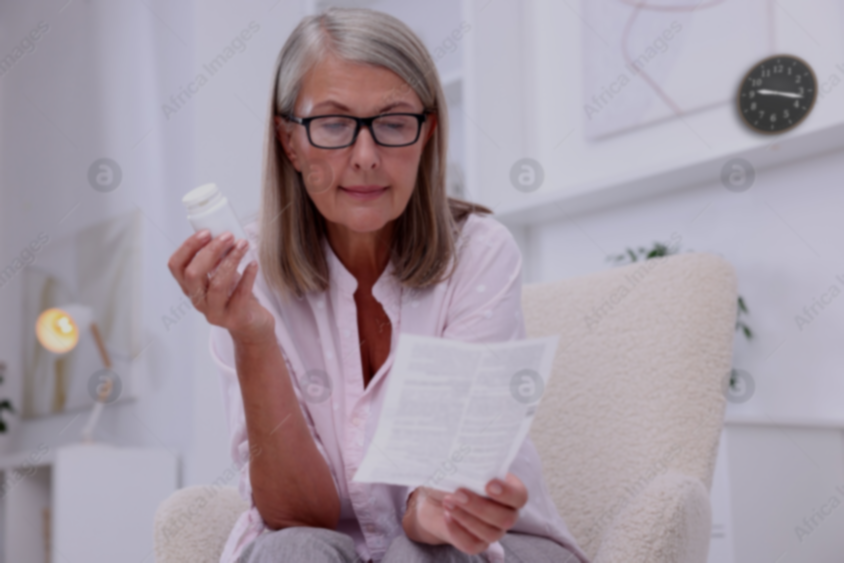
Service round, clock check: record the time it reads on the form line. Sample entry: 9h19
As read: 9h17
